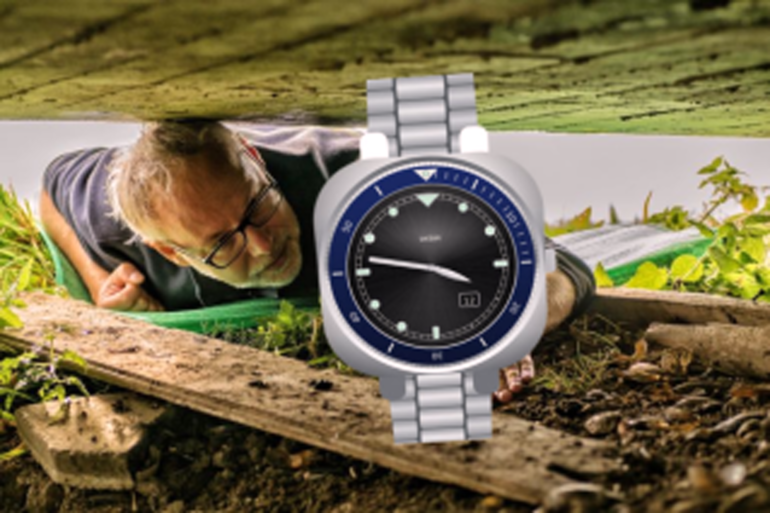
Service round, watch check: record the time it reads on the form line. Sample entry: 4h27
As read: 3h47
